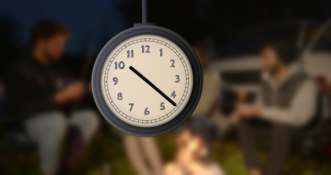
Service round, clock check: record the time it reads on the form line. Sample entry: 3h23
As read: 10h22
